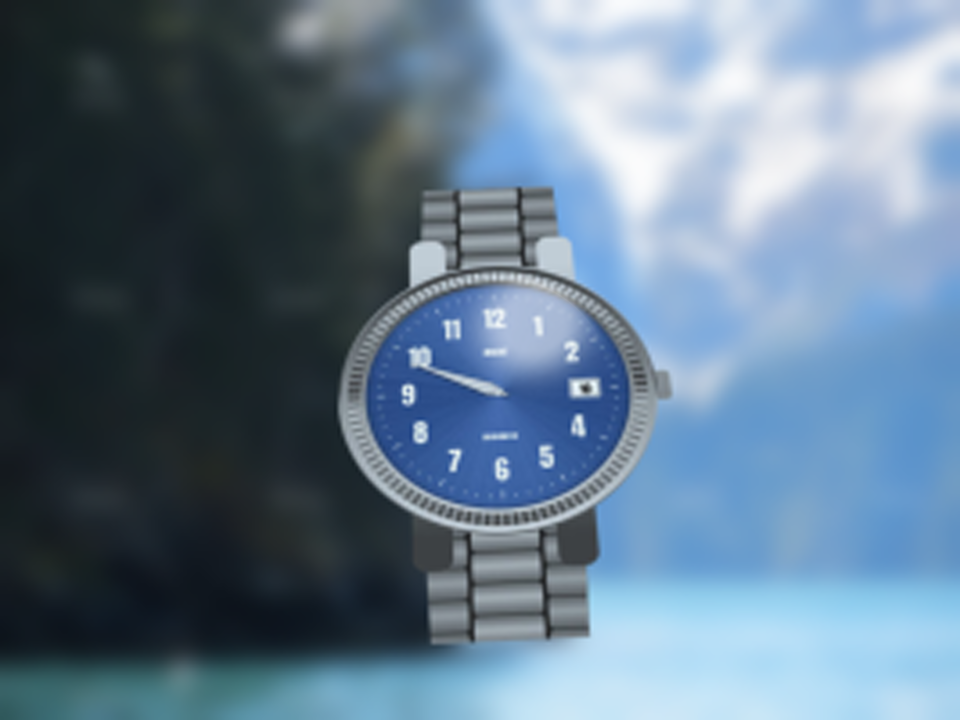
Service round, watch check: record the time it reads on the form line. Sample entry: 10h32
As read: 9h49
